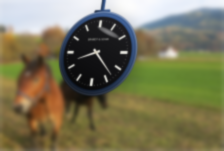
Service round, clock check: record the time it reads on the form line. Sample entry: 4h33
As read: 8h23
